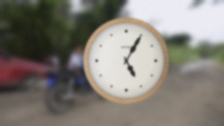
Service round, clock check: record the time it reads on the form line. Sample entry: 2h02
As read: 5h05
